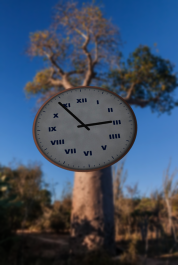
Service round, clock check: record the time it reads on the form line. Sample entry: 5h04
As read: 2h54
